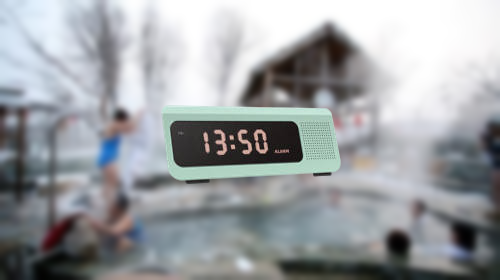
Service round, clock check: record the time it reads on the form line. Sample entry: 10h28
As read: 13h50
